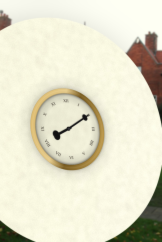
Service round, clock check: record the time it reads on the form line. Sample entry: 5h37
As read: 8h10
